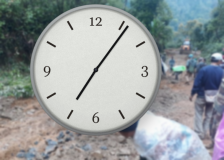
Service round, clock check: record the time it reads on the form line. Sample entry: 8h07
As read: 7h06
